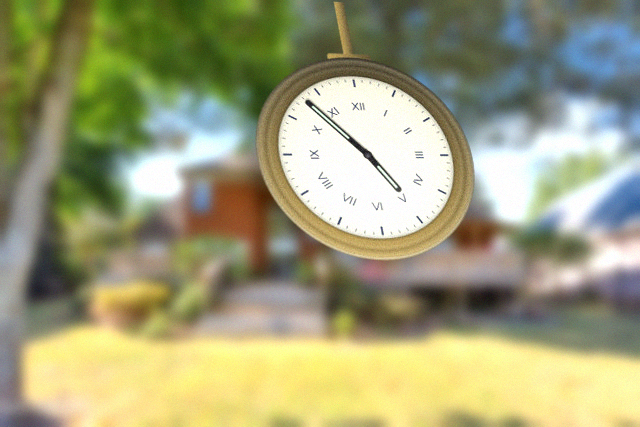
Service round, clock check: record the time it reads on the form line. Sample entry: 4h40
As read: 4h53
